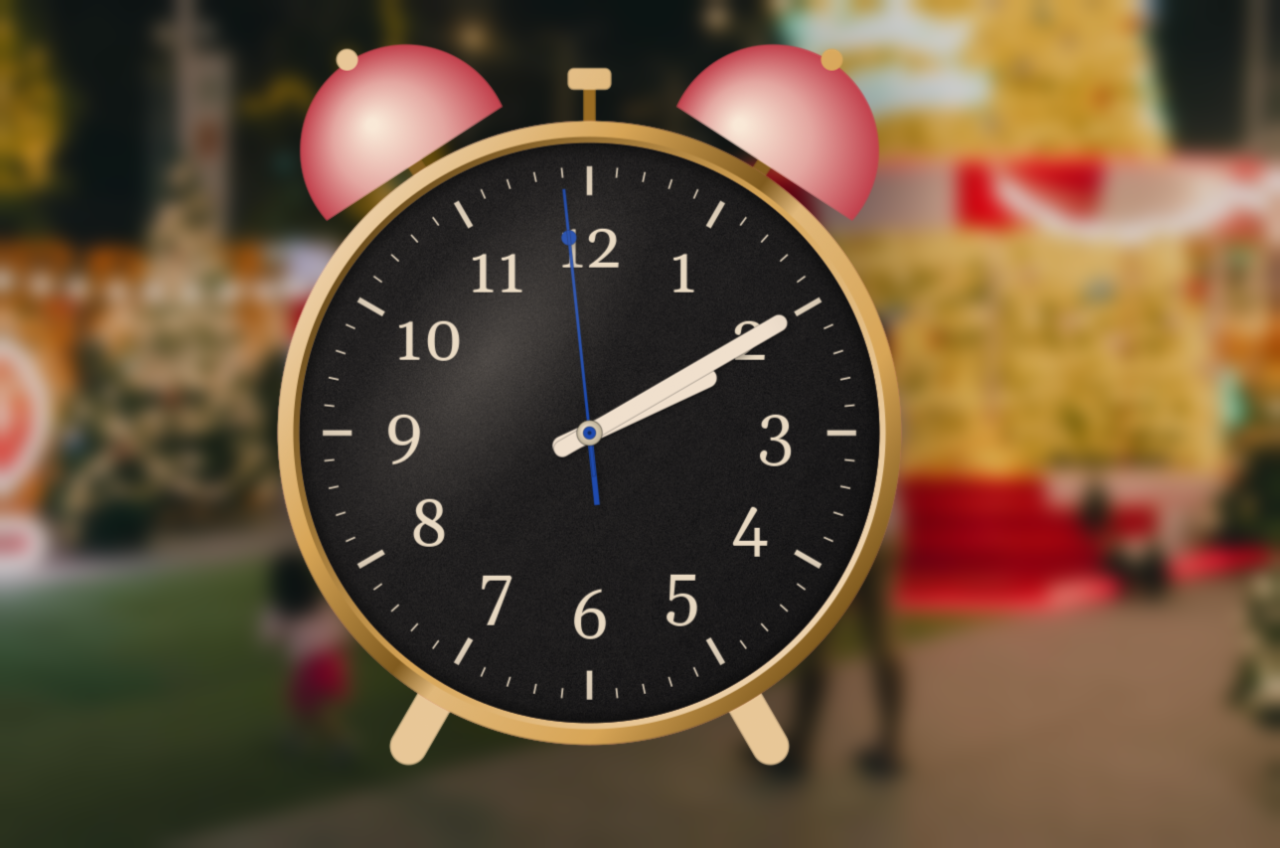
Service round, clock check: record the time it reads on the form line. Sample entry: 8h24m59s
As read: 2h09m59s
